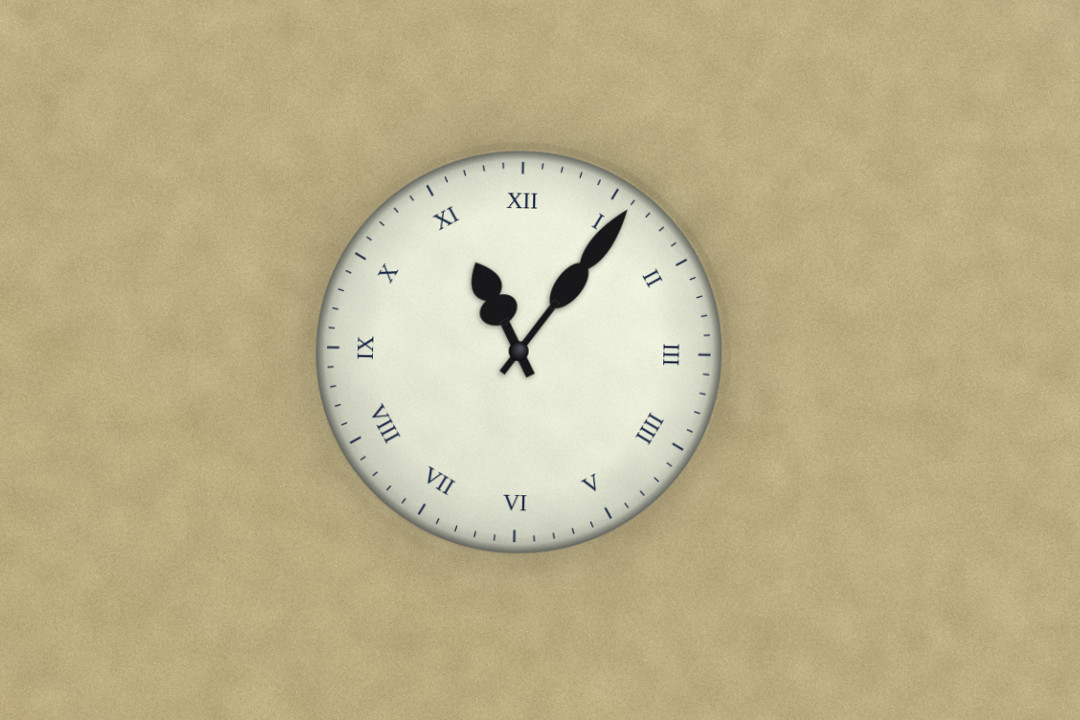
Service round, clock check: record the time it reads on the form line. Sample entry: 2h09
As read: 11h06
